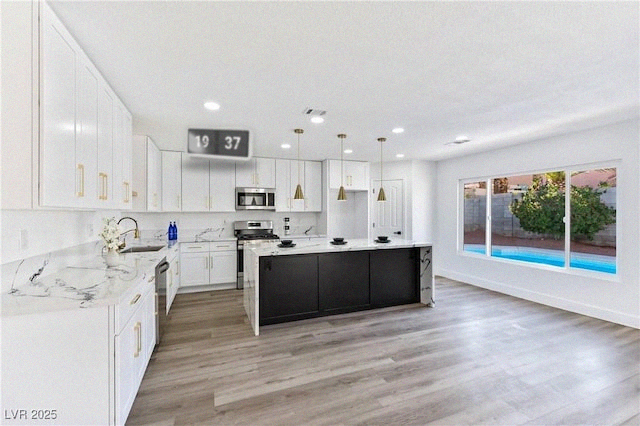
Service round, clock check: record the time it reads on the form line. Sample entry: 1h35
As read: 19h37
